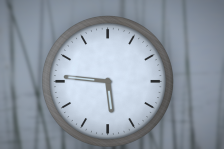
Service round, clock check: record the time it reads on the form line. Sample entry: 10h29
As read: 5h46
